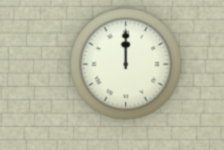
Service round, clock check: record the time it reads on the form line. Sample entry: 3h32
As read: 12h00
